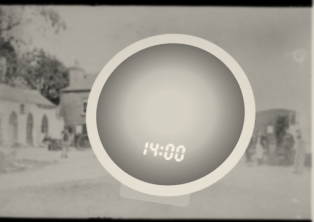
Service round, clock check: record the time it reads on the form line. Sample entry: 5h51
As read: 14h00
